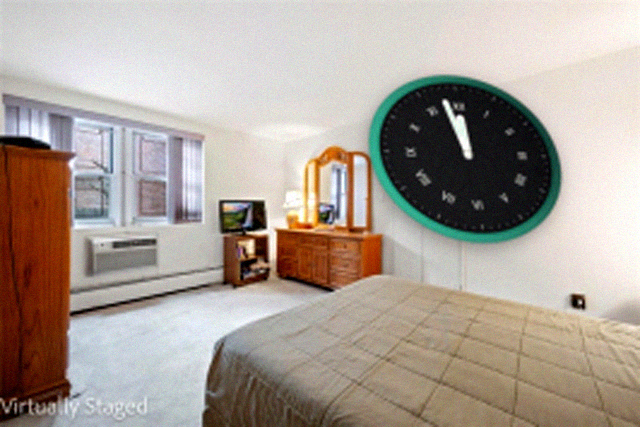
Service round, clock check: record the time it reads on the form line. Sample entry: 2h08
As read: 11h58
